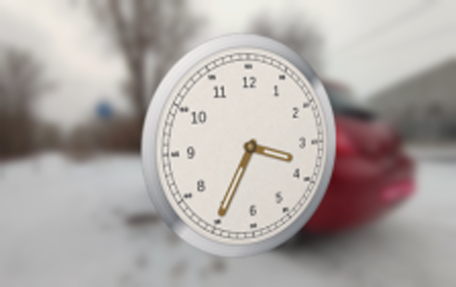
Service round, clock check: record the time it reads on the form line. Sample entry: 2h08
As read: 3h35
